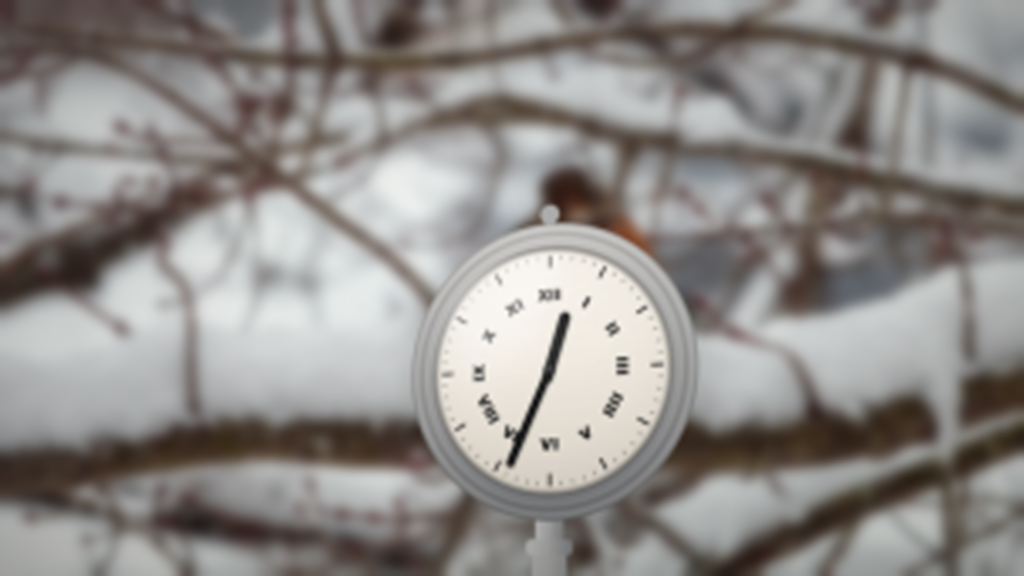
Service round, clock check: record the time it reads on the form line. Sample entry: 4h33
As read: 12h34
